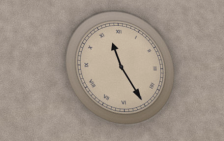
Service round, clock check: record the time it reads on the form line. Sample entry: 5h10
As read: 11h25
